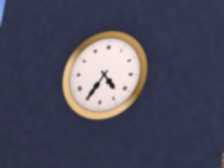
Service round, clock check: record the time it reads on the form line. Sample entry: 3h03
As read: 4h35
